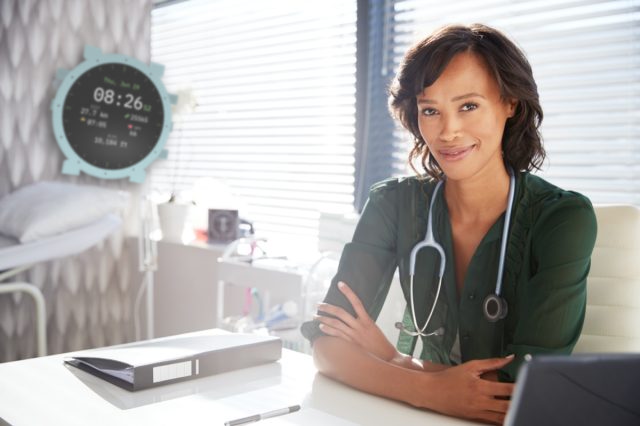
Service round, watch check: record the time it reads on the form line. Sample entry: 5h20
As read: 8h26
